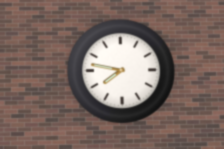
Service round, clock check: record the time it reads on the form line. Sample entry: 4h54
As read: 7h47
